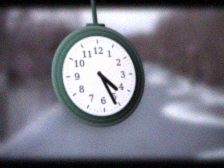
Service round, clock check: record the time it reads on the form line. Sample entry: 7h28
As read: 4h26
